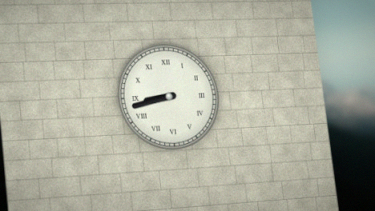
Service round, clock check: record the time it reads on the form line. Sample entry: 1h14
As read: 8h43
